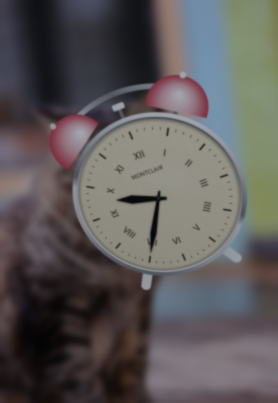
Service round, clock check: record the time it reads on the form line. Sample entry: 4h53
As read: 9h35
